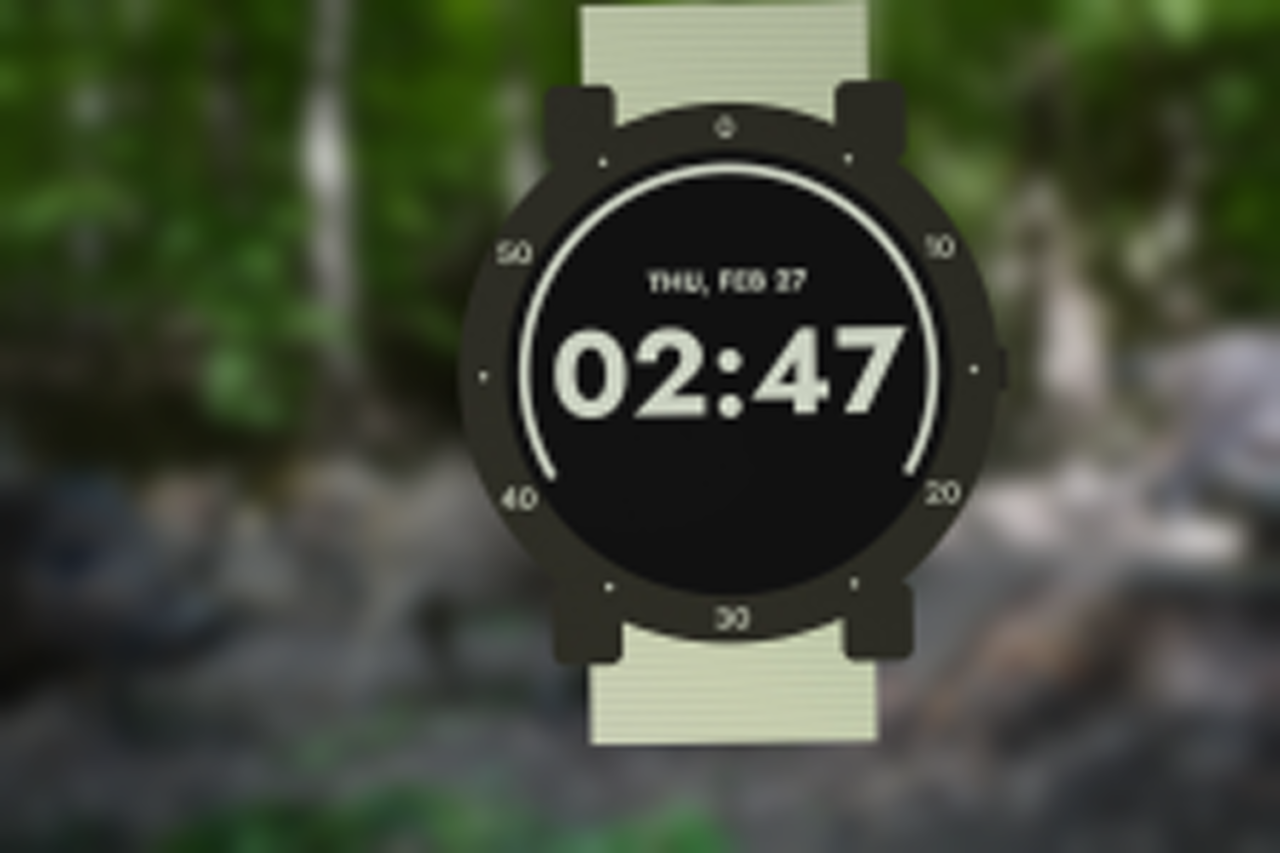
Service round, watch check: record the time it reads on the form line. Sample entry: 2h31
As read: 2h47
